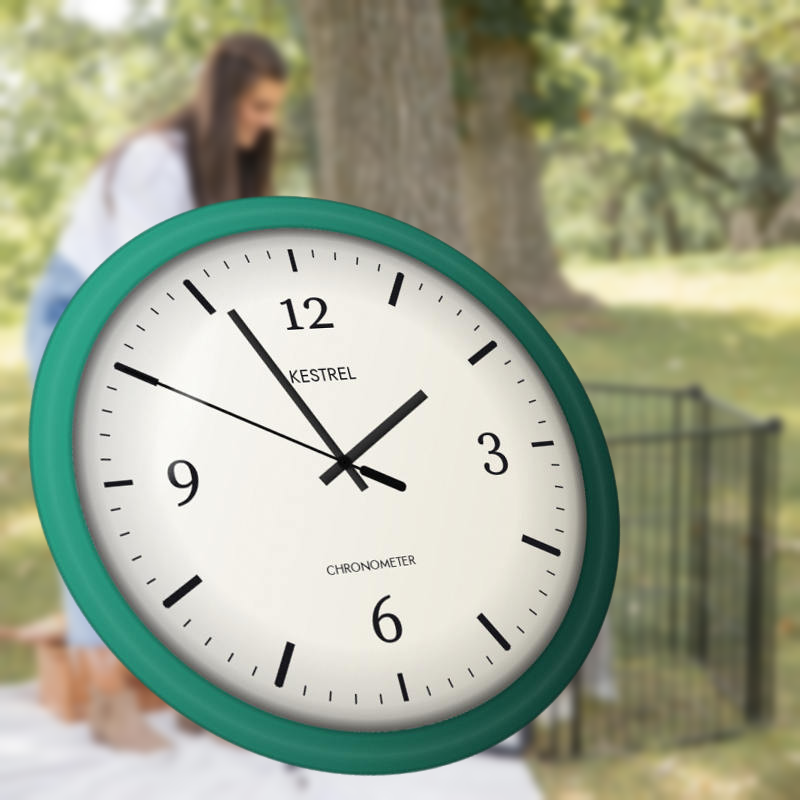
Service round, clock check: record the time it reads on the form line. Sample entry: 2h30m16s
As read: 1h55m50s
